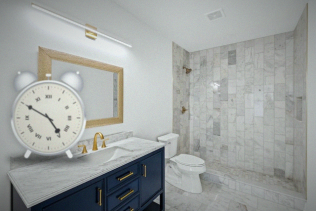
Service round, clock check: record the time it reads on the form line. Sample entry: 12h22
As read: 4h50
